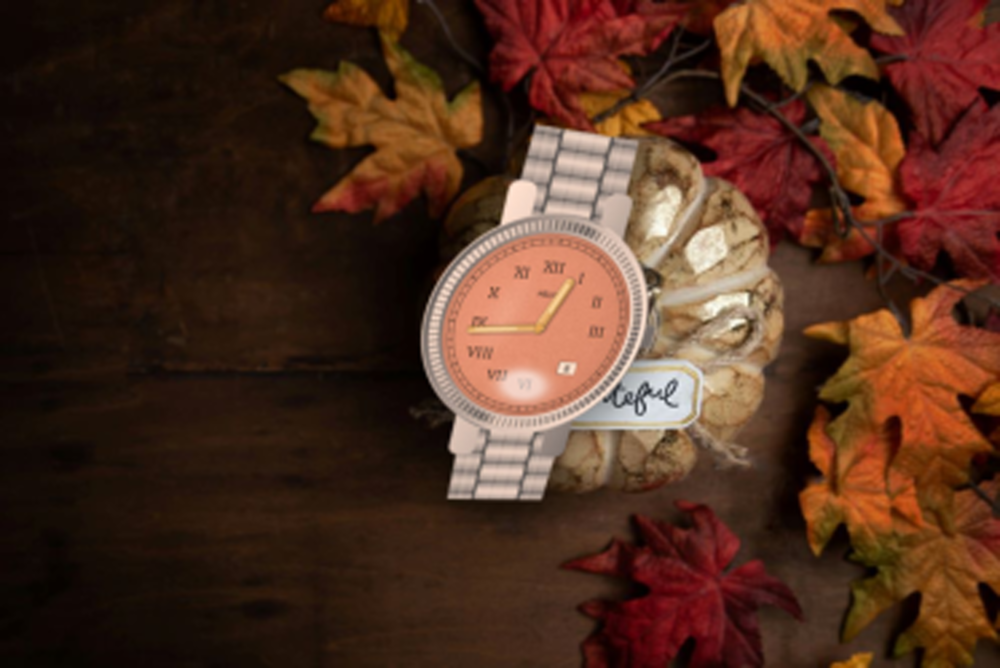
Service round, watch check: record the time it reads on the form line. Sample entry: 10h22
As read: 12h44
